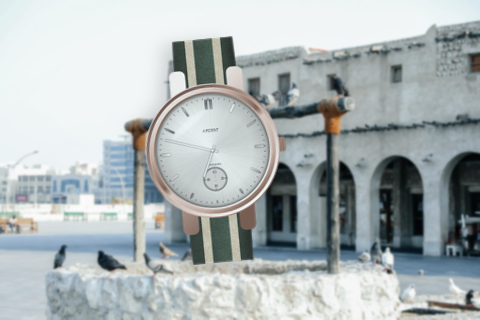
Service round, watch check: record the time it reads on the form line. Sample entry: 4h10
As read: 6h48
